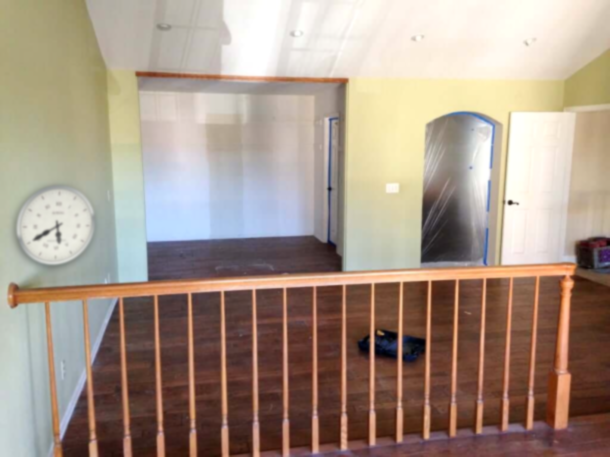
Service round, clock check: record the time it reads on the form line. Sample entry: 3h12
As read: 5h40
